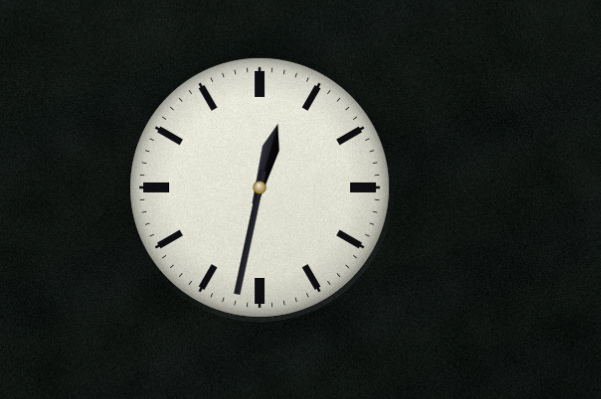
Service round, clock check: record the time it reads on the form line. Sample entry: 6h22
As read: 12h32
